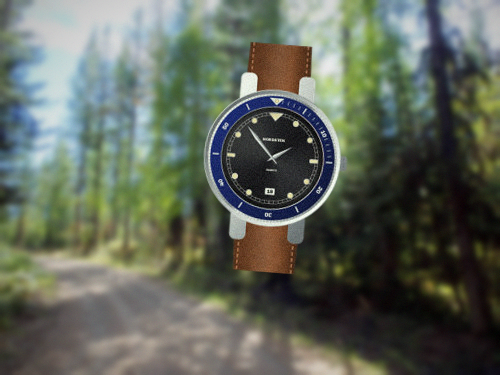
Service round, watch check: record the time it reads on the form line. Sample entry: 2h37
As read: 1h53
